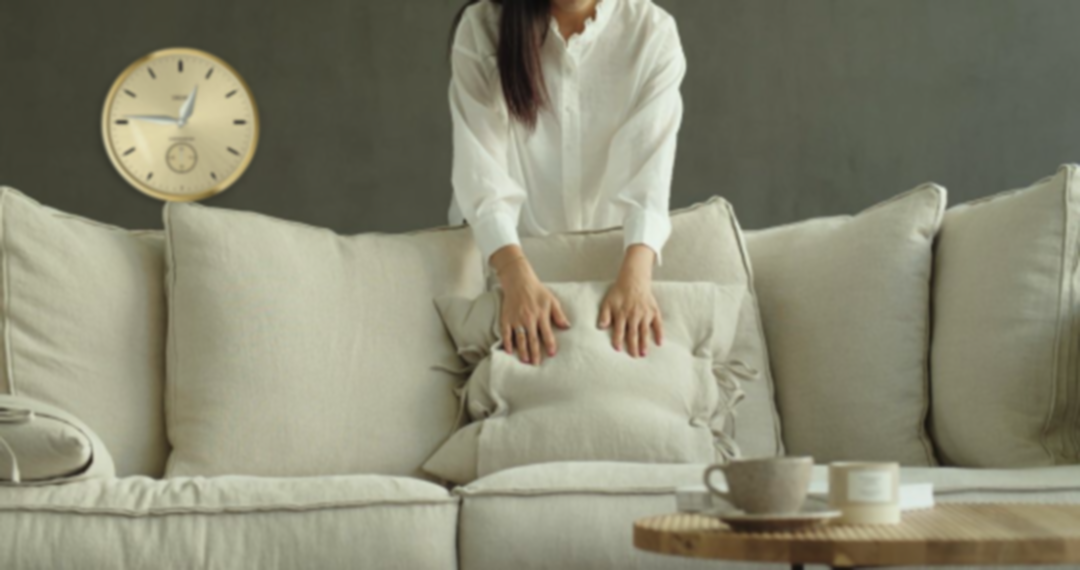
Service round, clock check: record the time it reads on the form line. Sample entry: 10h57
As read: 12h46
